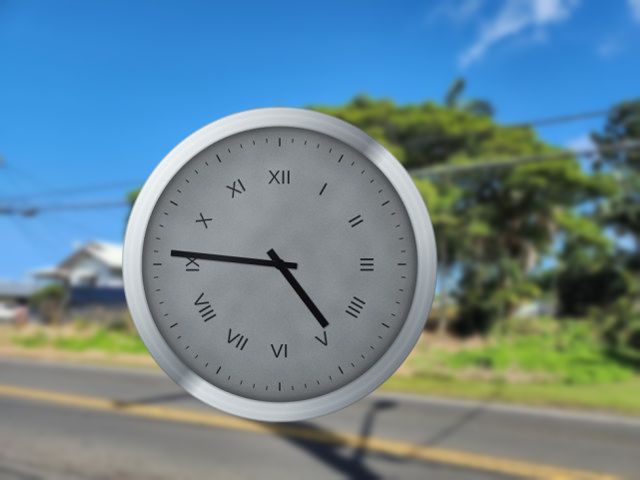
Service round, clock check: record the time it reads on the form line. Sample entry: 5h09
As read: 4h46
